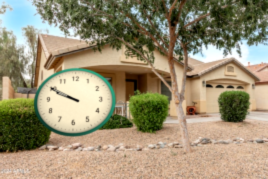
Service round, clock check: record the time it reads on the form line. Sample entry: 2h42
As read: 9h50
